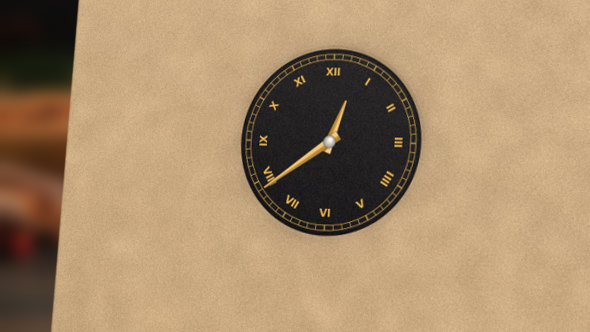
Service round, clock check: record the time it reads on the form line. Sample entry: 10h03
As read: 12h39
